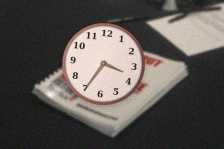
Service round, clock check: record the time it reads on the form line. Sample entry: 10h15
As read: 3h35
